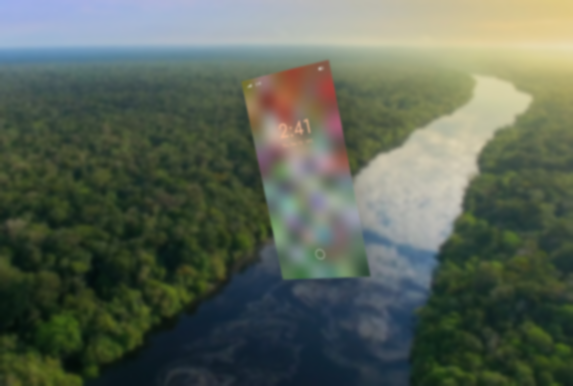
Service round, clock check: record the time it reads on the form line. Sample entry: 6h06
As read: 2h41
